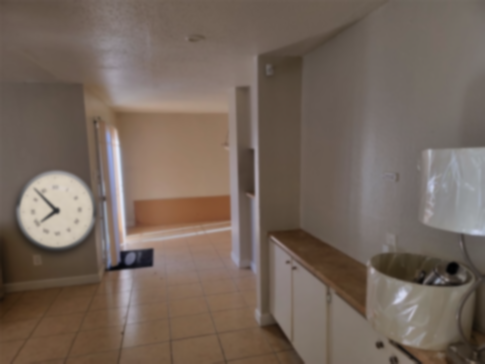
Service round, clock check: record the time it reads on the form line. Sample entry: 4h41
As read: 7h53
